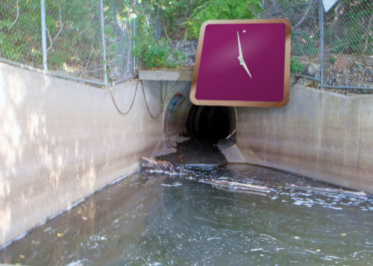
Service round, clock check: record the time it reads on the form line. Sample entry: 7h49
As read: 4h58
